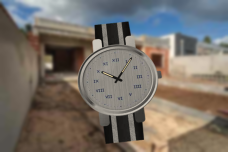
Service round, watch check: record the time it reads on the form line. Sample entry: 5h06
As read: 10h06
